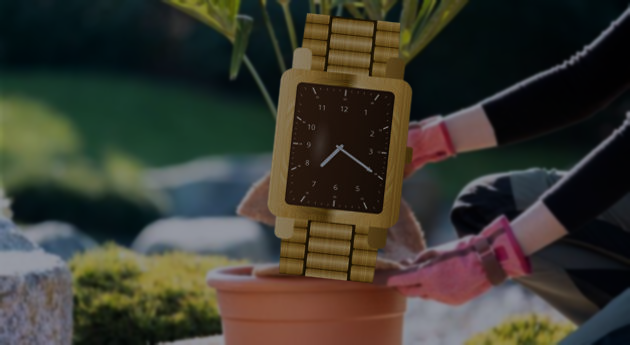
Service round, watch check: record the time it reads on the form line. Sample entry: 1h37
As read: 7h20
